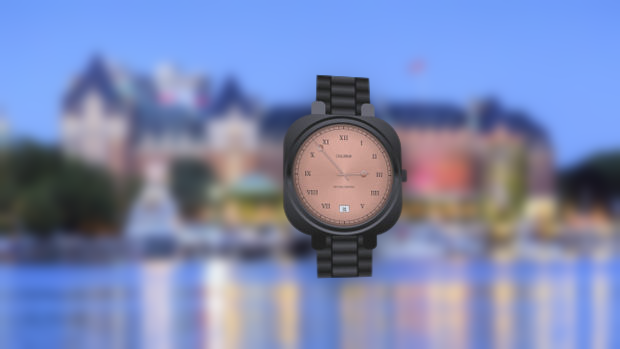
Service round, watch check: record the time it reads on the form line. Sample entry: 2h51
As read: 2h53
